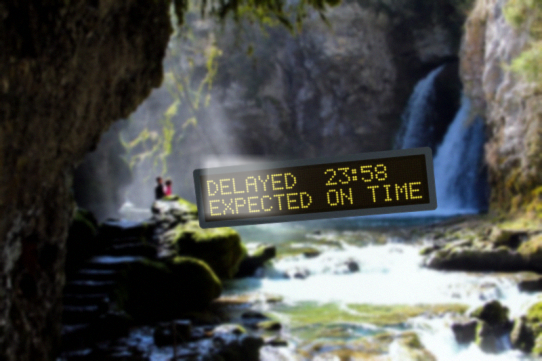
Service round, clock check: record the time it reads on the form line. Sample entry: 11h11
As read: 23h58
